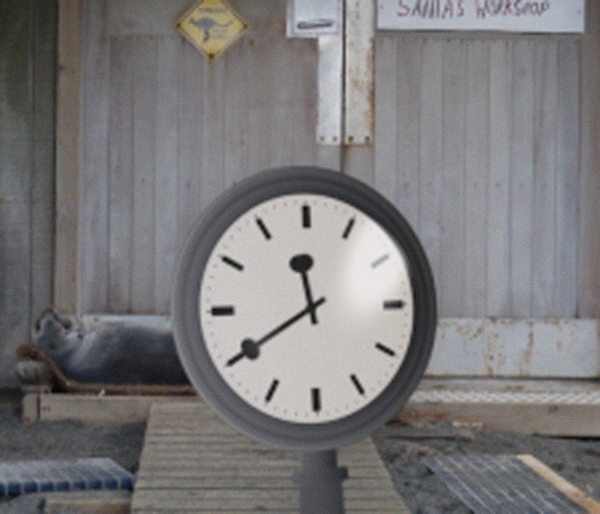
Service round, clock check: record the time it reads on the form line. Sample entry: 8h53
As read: 11h40
